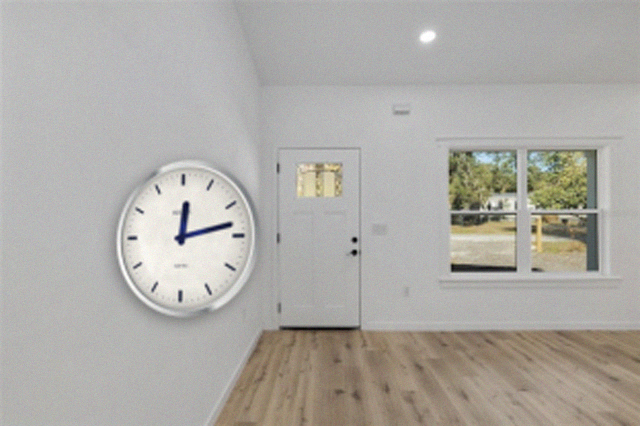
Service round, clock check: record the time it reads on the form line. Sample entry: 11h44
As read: 12h13
